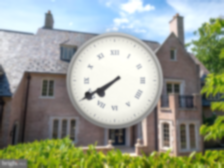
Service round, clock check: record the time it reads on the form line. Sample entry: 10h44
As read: 7h40
